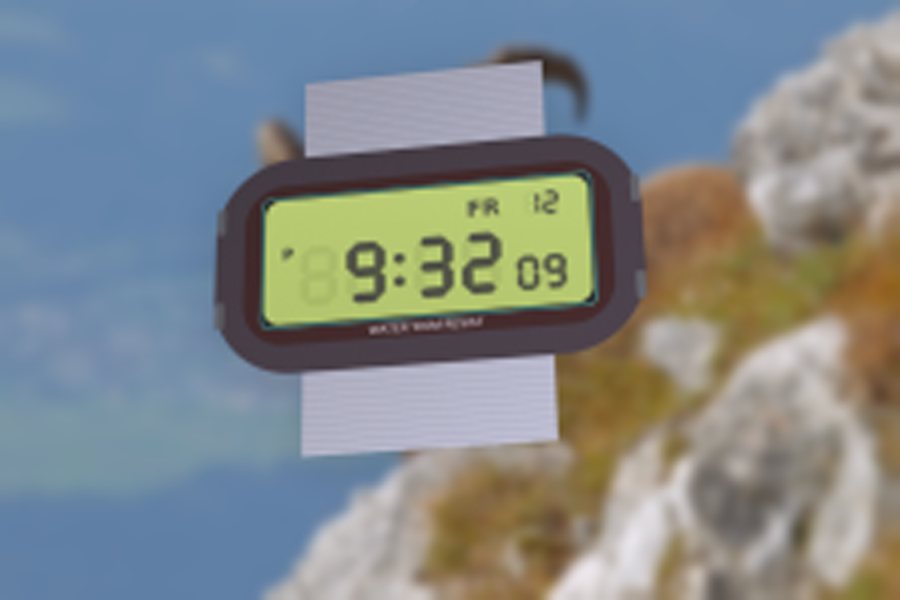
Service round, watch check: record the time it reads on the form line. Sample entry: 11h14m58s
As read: 9h32m09s
